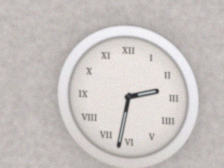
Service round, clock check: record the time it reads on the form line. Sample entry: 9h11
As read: 2h32
